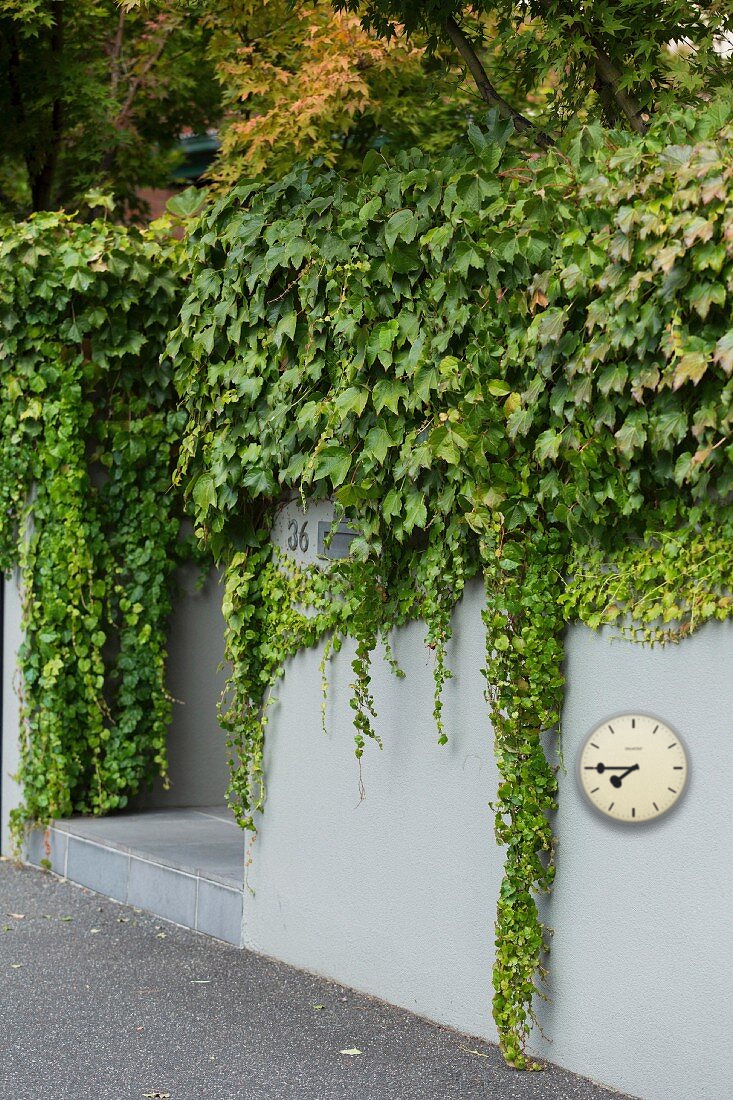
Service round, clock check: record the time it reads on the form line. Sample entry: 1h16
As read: 7h45
